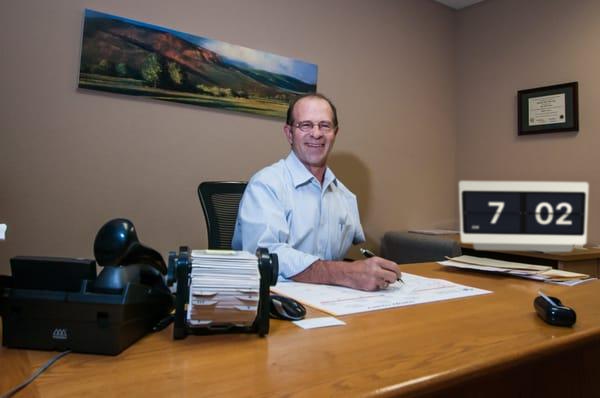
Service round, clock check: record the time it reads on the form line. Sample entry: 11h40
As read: 7h02
